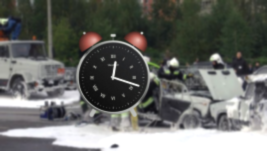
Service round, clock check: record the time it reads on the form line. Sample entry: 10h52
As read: 12h18
